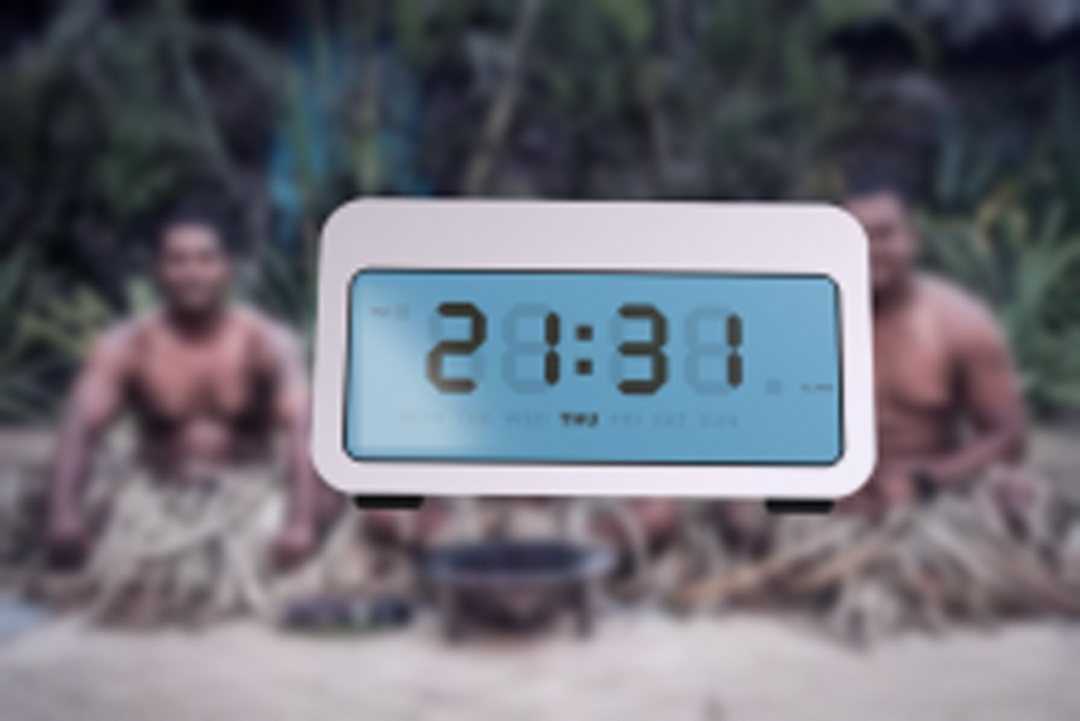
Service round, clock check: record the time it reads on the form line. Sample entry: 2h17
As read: 21h31
